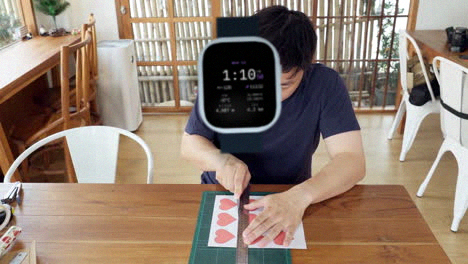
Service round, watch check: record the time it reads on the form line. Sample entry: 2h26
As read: 1h10
